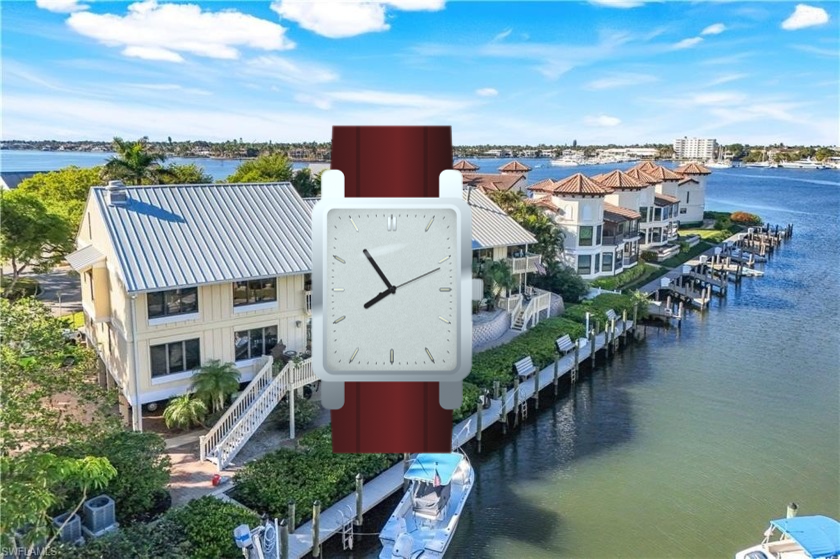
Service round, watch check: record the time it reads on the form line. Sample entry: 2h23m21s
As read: 7h54m11s
